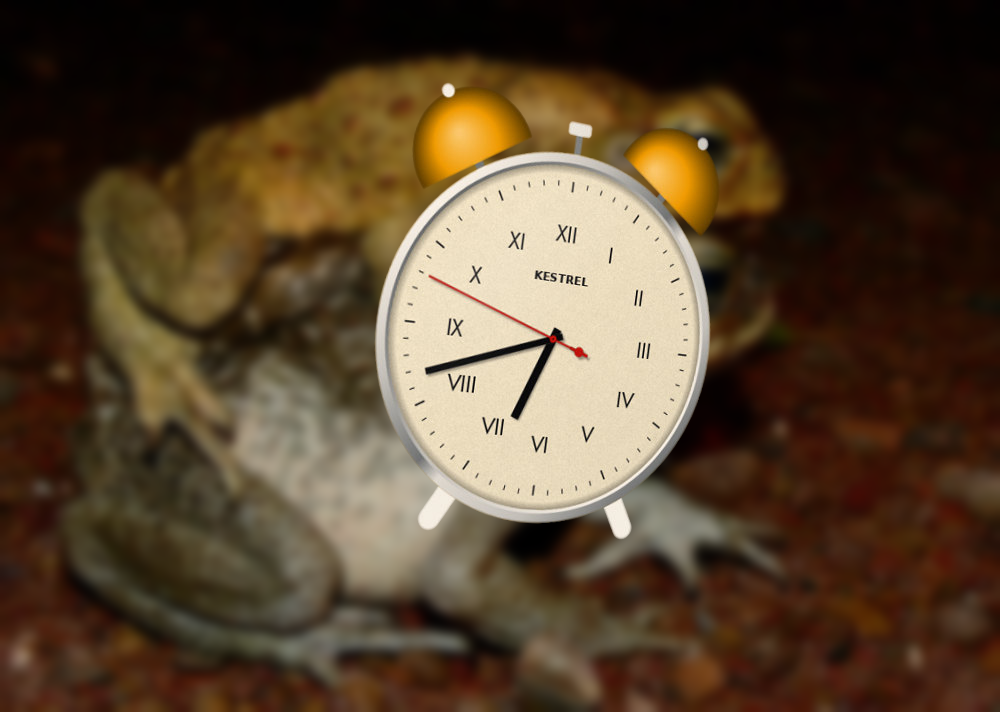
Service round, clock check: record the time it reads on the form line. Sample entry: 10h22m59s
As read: 6h41m48s
